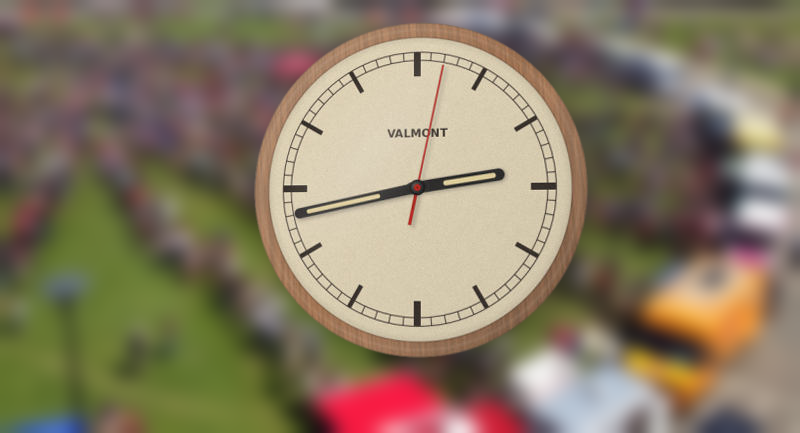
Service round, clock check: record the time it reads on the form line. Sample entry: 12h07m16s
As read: 2h43m02s
